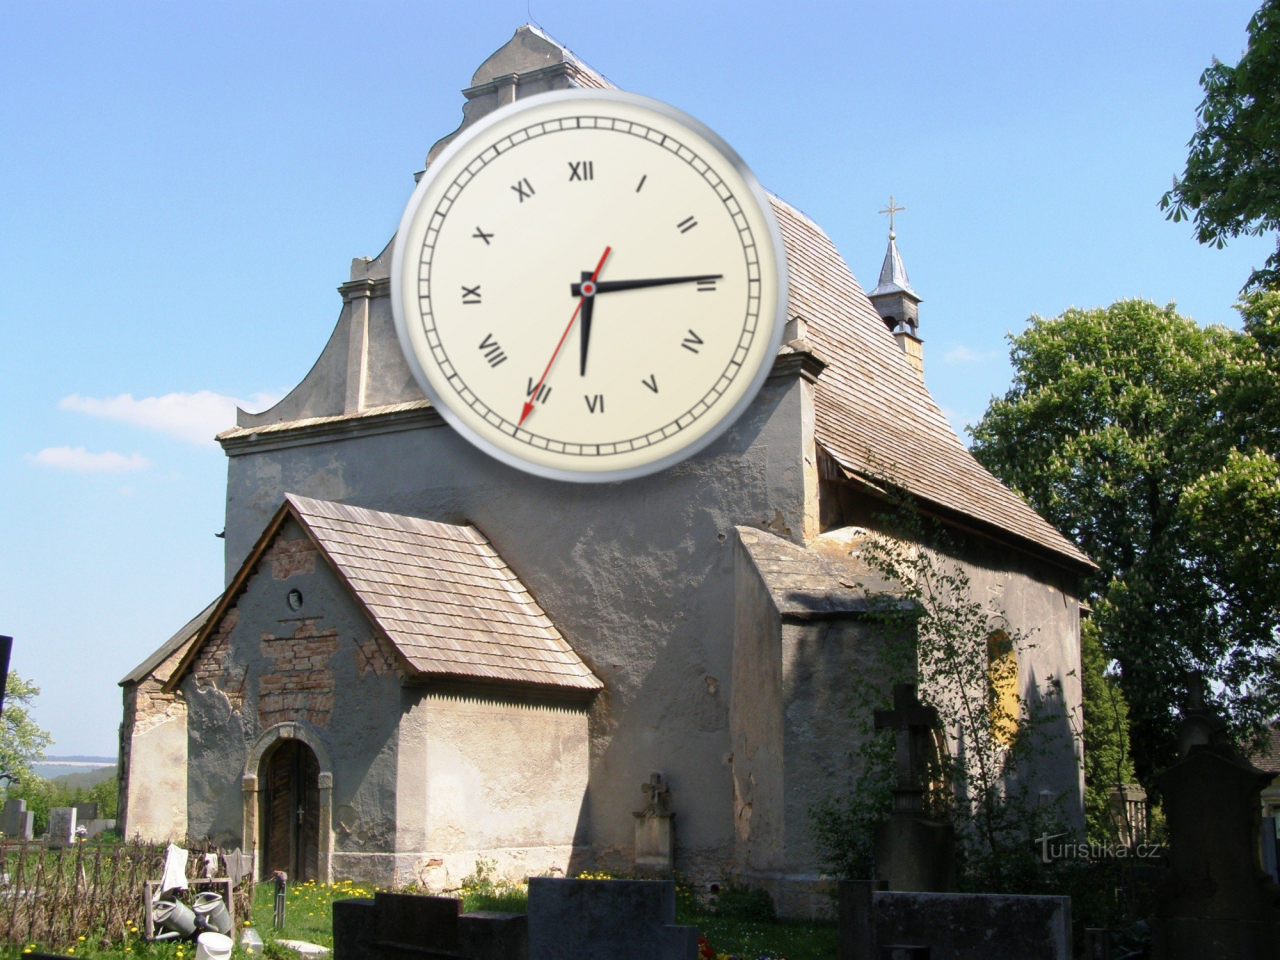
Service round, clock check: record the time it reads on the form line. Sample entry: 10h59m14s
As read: 6h14m35s
